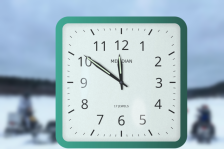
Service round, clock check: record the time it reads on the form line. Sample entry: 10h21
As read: 11h51
